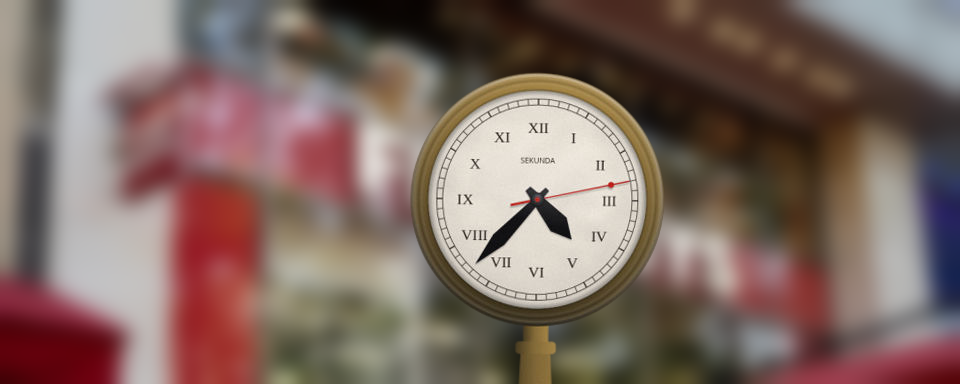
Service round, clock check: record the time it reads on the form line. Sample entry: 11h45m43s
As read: 4h37m13s
